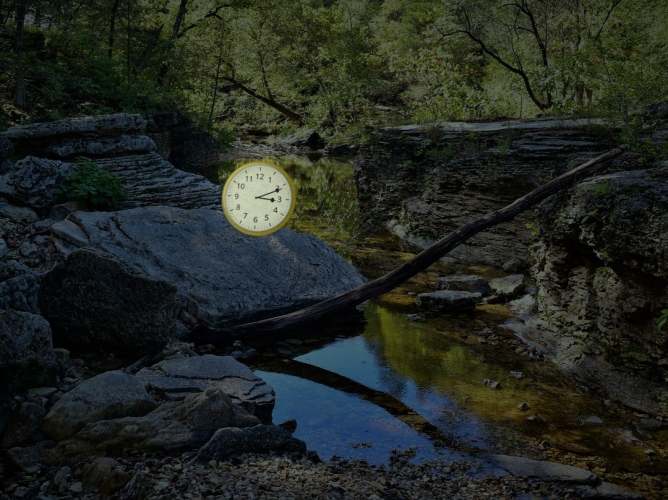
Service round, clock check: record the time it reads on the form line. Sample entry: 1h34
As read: 3h11
